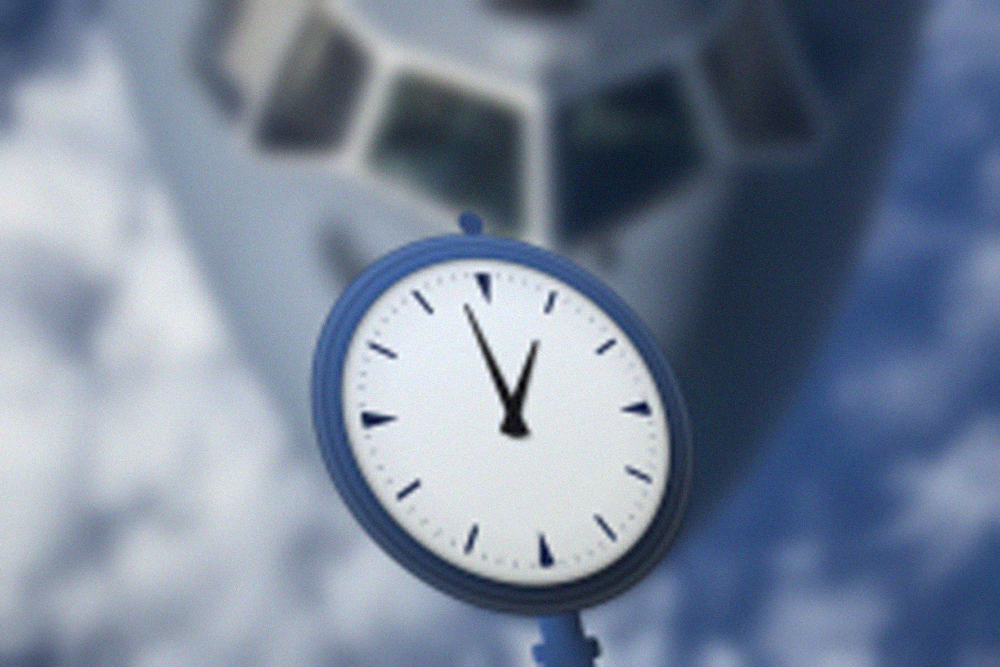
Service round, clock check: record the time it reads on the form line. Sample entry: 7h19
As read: 12h58
